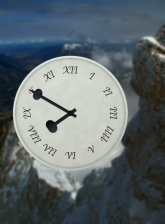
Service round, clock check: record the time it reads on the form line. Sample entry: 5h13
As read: 7h50
